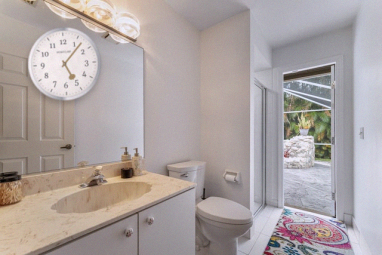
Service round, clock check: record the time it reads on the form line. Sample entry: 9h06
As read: 5h07
